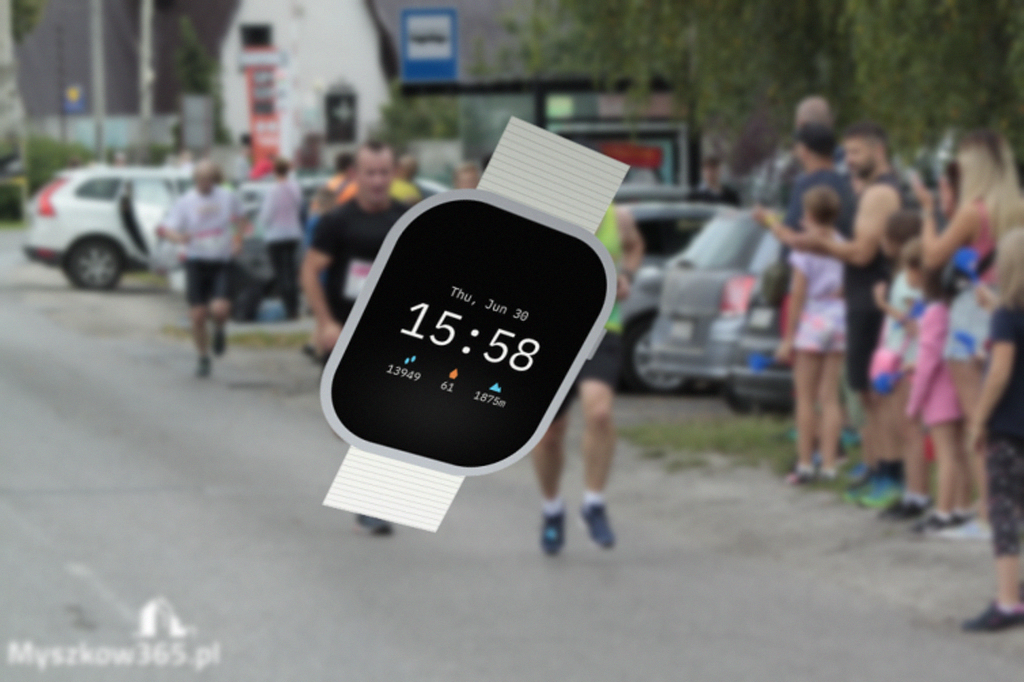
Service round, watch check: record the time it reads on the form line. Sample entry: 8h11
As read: 15h58
